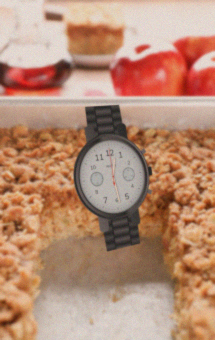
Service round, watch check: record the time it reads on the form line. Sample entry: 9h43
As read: 12h29
